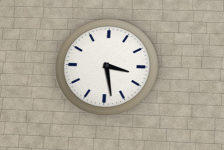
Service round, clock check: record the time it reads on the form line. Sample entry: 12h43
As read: 3h28
